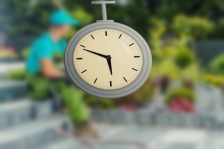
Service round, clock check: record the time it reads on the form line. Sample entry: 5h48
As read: 5h49
